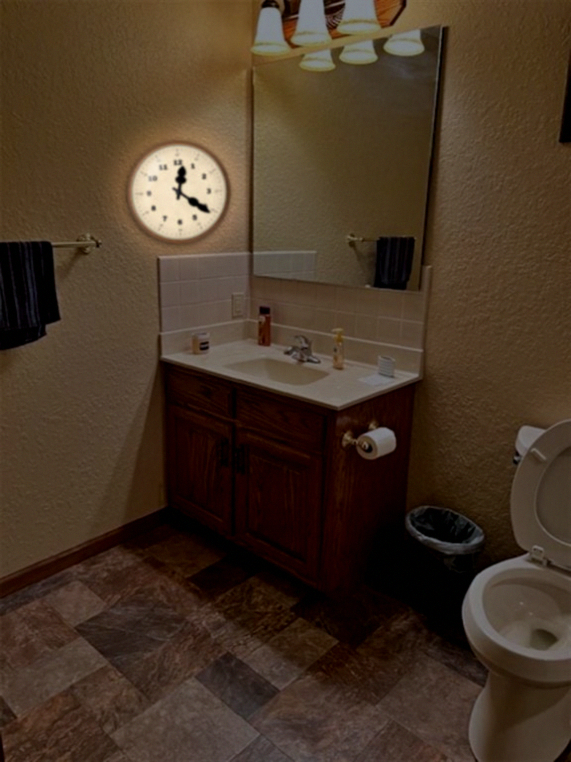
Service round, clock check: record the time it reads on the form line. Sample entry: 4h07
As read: 12h21
